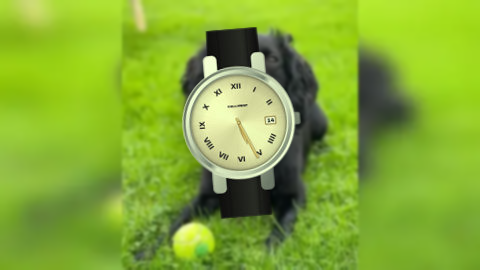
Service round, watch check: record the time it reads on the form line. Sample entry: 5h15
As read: 5h26
